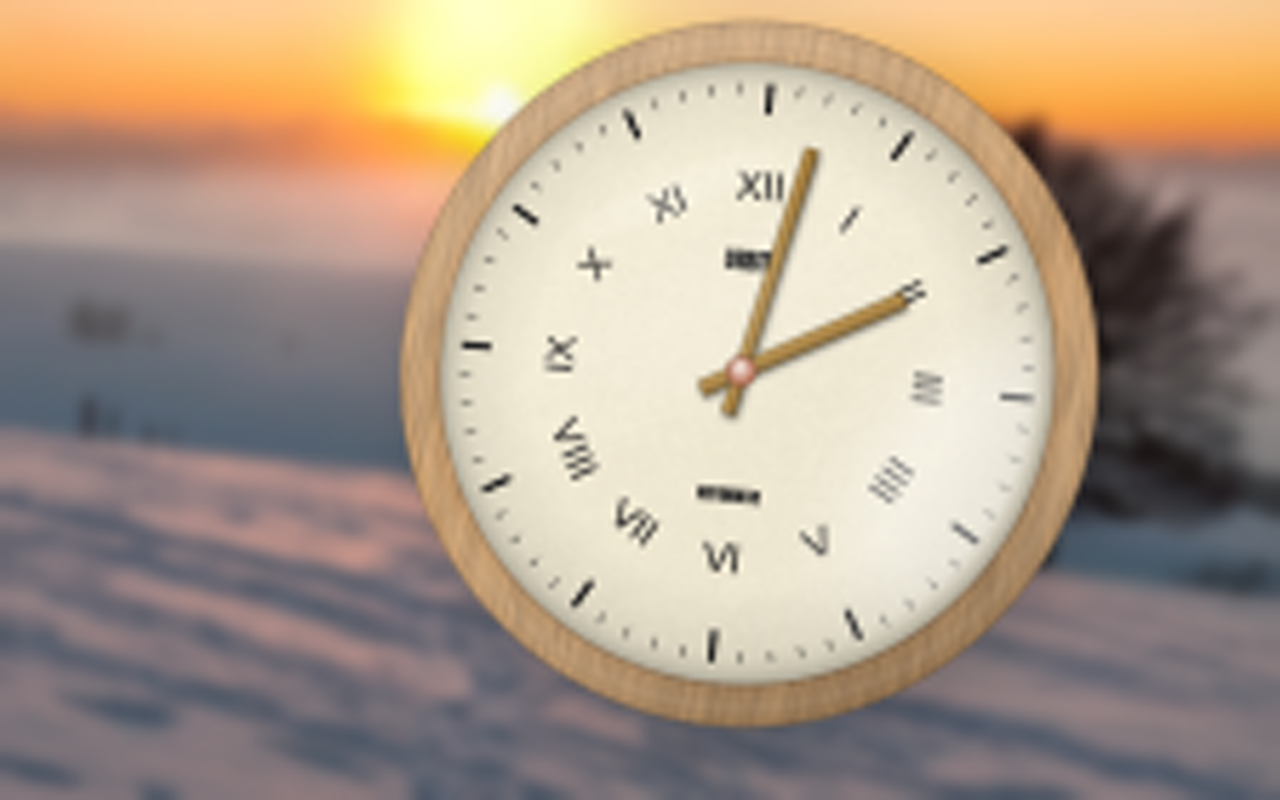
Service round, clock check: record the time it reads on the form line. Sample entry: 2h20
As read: 2h02
